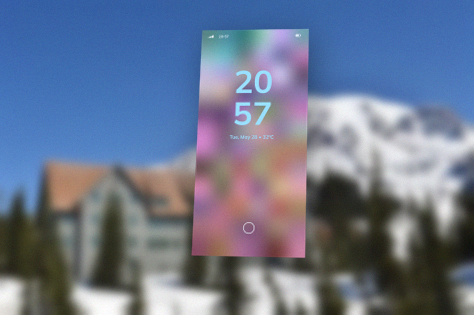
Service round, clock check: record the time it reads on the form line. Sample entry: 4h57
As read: 20h57
